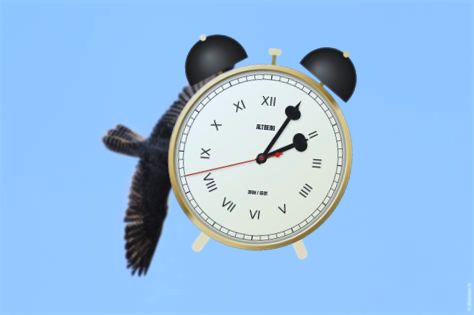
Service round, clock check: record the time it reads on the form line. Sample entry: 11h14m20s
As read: 2h04m42s
